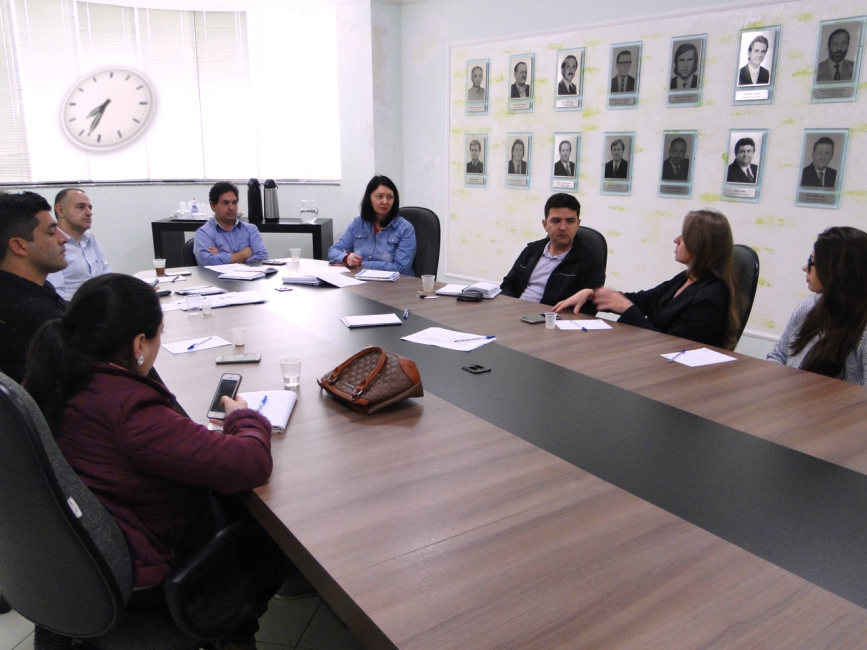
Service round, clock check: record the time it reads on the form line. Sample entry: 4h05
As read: 7h33
